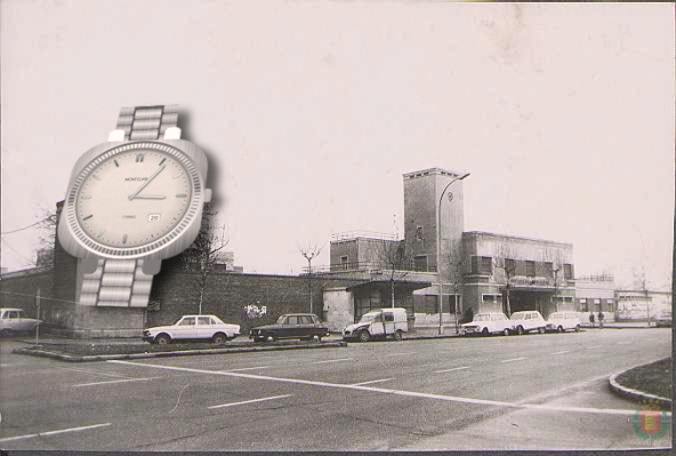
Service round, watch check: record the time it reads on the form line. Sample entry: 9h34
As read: 3h06
